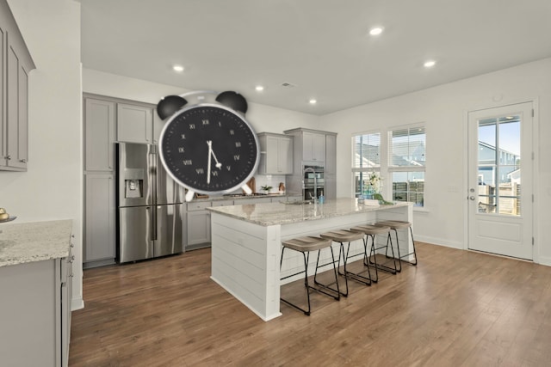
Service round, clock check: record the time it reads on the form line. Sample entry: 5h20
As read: 5h32
